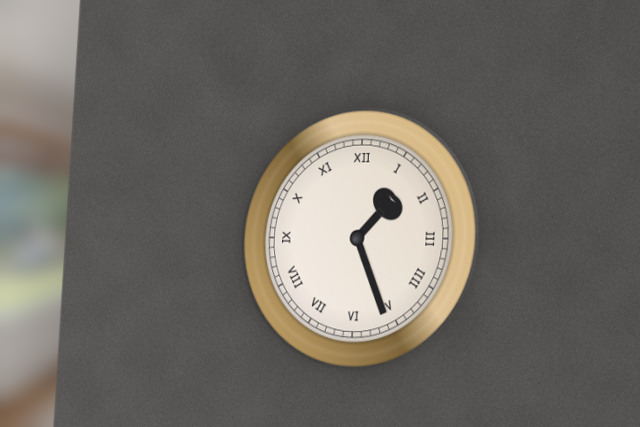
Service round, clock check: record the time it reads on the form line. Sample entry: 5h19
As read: 1h26
